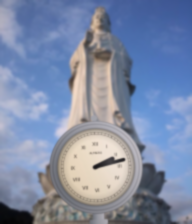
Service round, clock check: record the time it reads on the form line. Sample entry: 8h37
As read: 2h13
